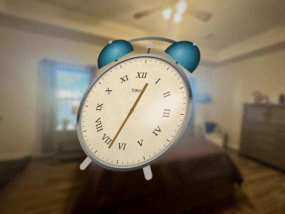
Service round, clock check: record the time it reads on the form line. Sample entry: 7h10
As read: 12h33
